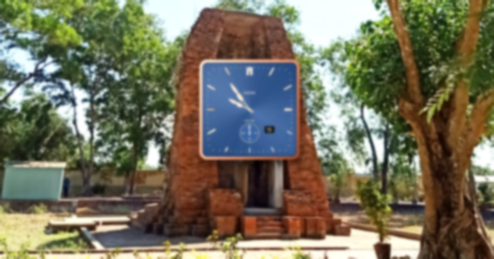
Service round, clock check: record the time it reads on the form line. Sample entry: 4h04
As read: 9h54
